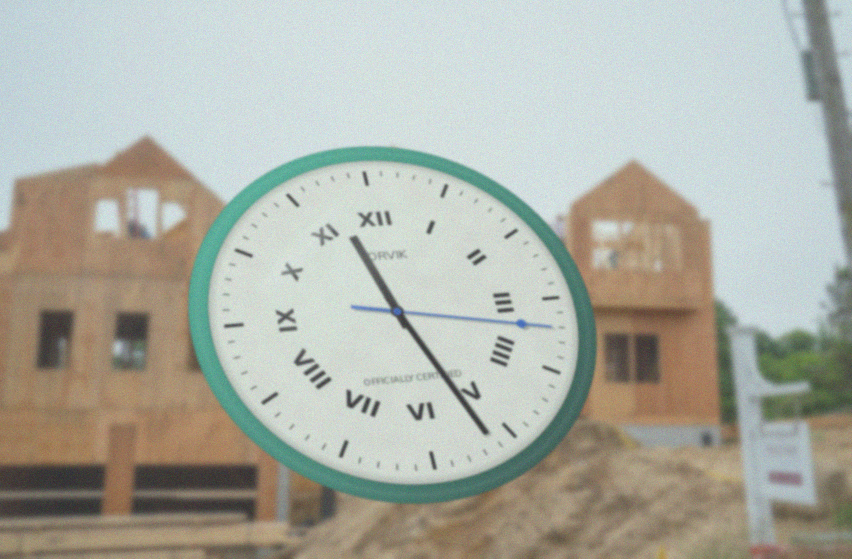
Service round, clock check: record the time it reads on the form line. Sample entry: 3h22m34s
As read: 11h26m17s
